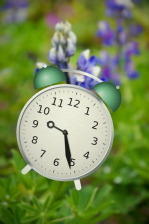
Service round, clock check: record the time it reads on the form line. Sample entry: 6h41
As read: 9h26
